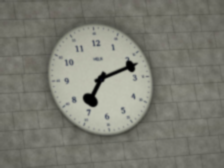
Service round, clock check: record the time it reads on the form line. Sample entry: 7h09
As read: 7h12
